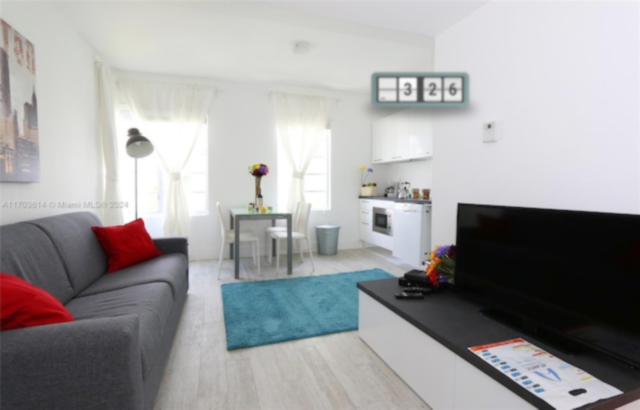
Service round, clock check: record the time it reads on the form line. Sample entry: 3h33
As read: 3h26
